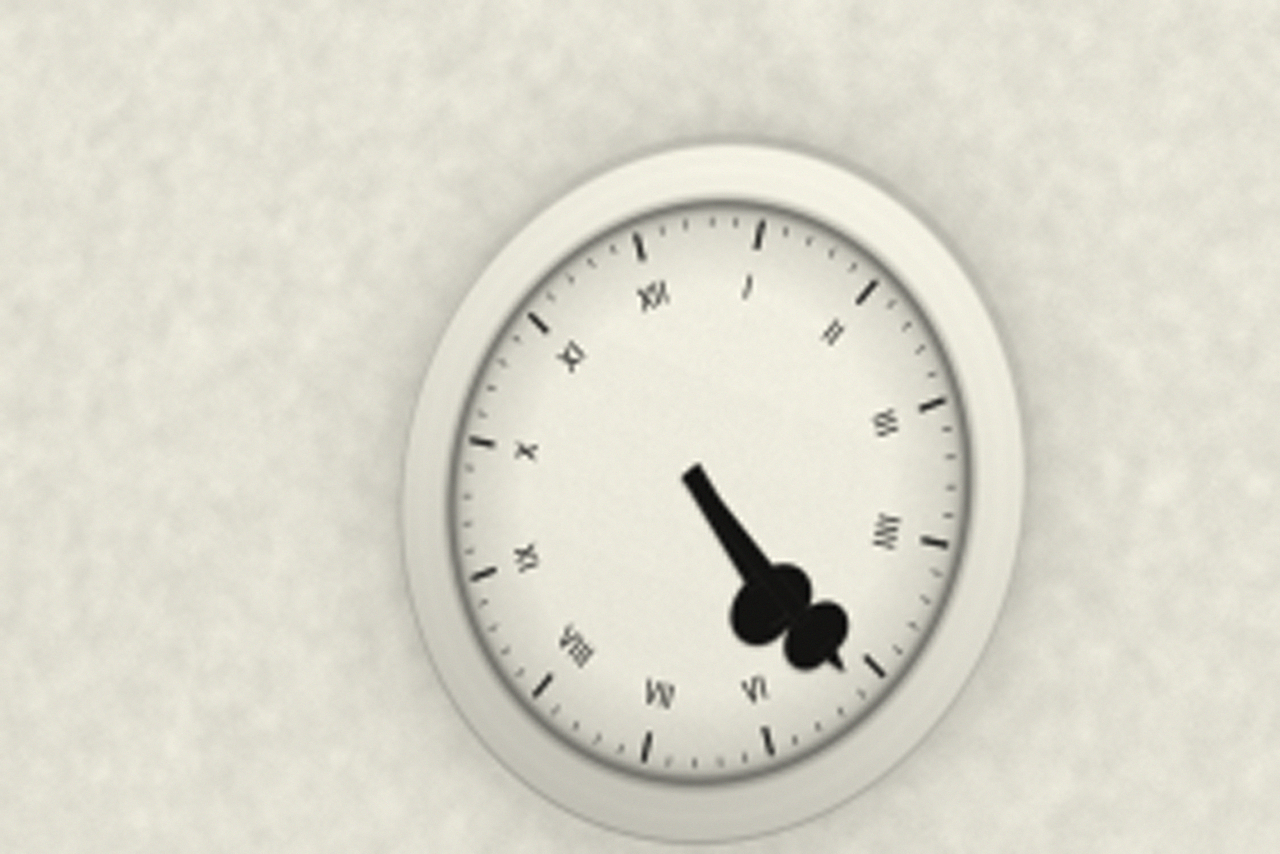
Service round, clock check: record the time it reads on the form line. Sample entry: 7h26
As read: 5h26
